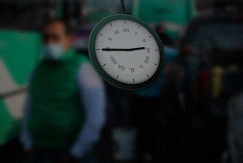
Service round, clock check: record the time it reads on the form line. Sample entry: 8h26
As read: 2h45
